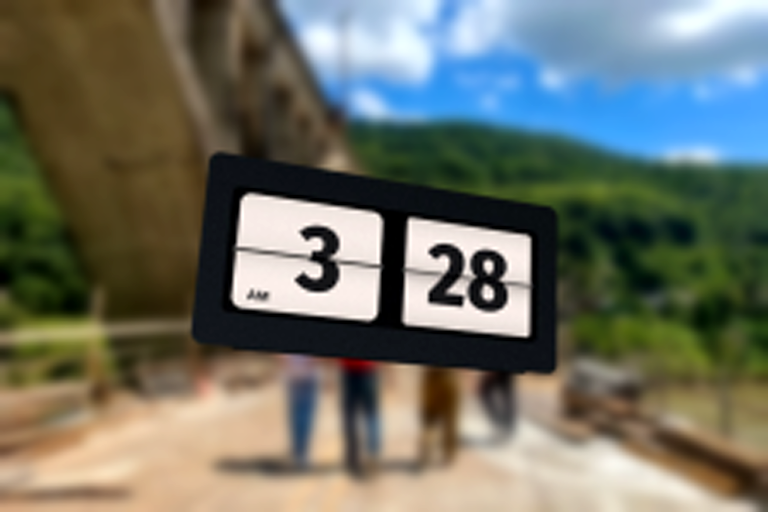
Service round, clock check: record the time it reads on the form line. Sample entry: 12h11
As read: 3h28
